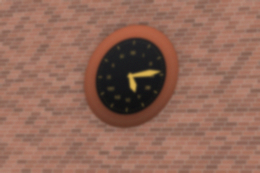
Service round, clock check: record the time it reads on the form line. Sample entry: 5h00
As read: 5h14
